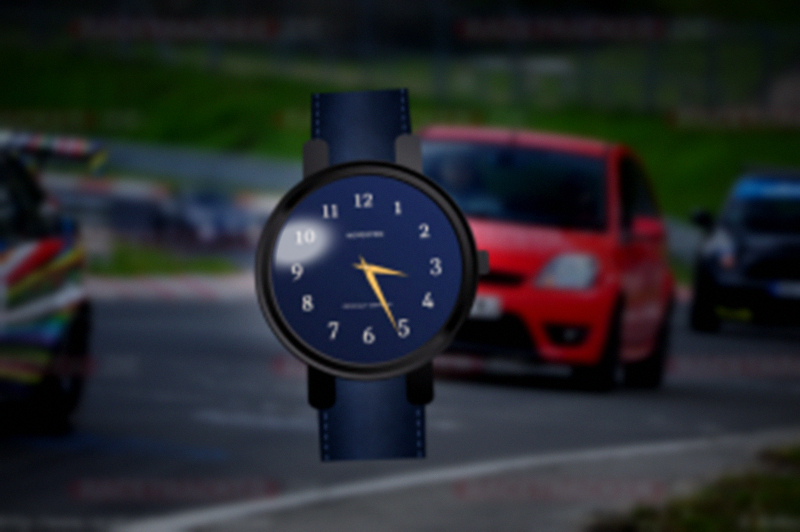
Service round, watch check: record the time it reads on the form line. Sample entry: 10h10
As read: 3h26
